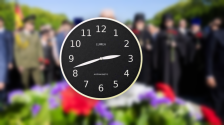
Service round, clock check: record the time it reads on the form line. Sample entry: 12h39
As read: 2h42
